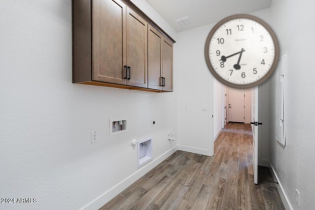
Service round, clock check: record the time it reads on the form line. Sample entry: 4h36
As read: 6h42
